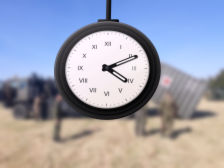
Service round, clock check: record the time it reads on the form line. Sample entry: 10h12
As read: 4h11
